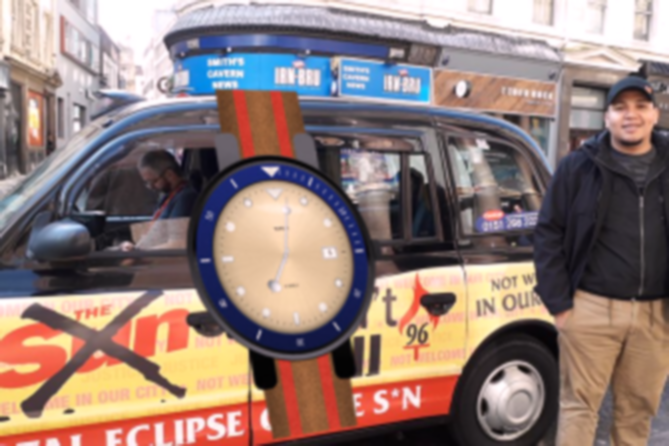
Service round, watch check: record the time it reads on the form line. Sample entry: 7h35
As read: 7h02
